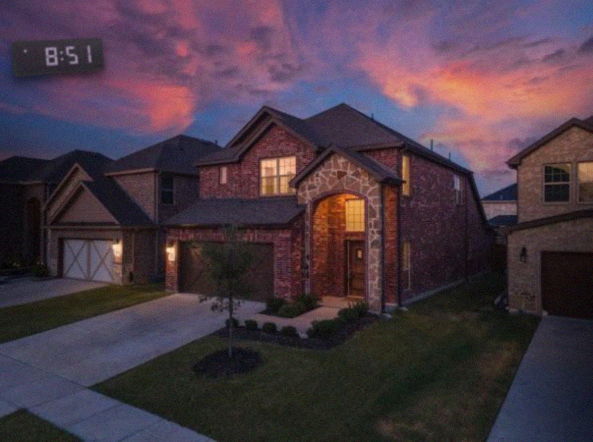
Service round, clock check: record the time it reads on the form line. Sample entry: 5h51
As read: 8h51
